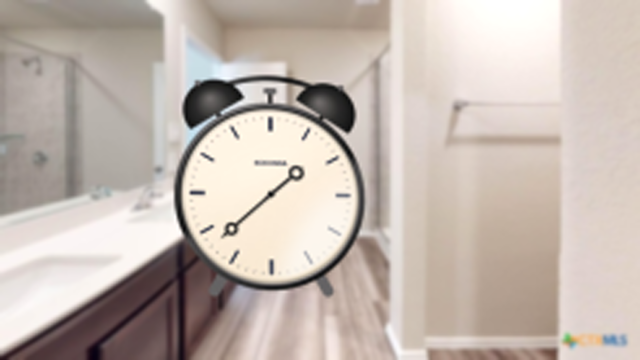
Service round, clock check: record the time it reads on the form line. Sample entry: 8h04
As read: 1h38
